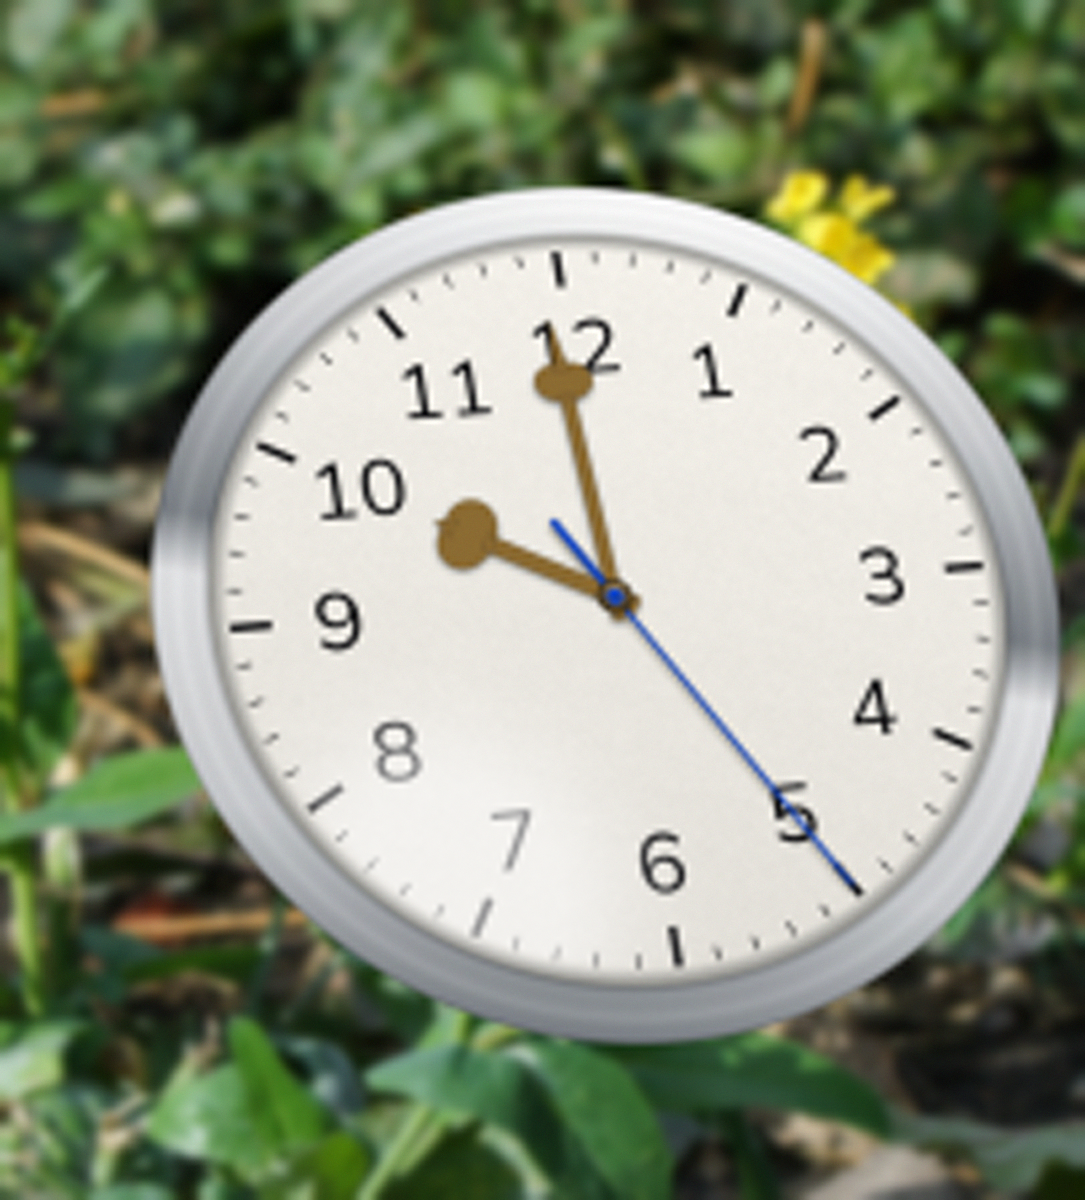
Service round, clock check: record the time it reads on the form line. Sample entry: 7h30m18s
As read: 9h59m25s
